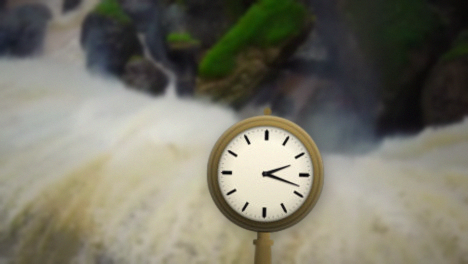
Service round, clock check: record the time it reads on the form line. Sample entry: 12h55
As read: 2h18
